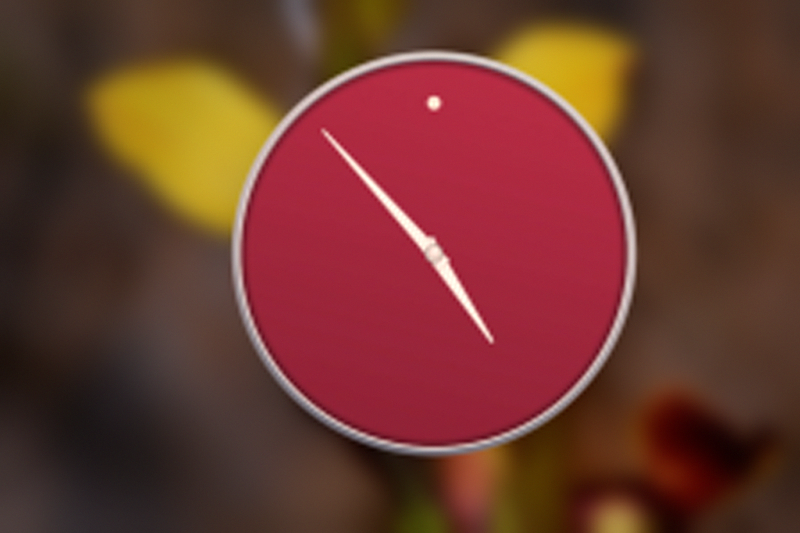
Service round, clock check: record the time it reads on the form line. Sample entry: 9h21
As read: 4h53
